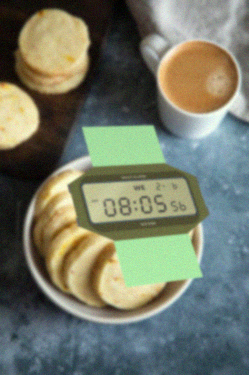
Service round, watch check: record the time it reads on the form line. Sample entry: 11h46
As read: 8h05
